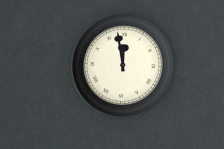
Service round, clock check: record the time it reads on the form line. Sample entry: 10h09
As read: 11h58
